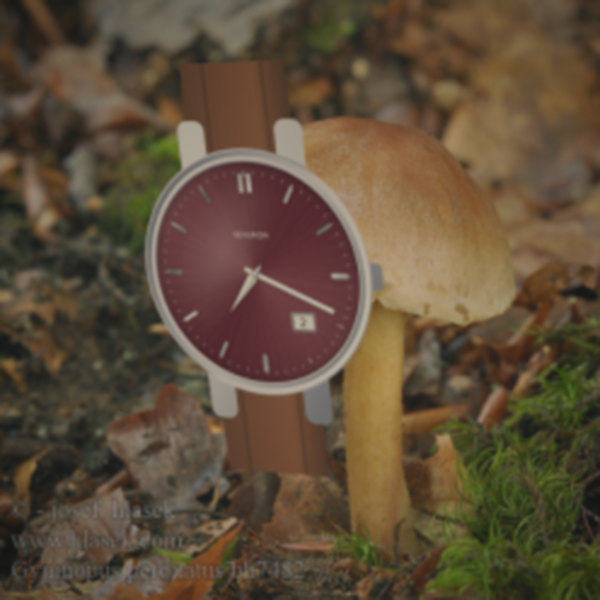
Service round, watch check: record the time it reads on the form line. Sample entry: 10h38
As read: 7h19
